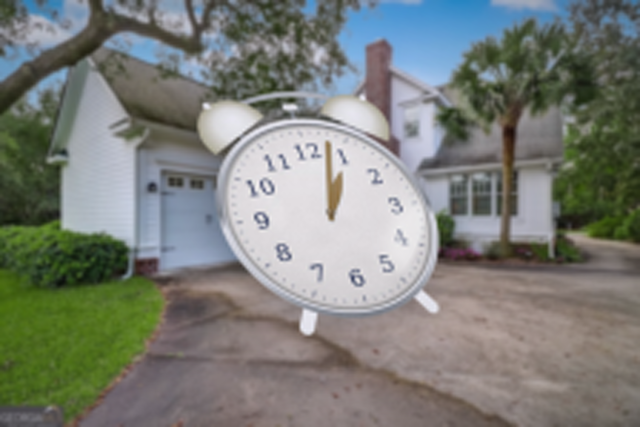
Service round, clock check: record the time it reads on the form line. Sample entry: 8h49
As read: 1h03
